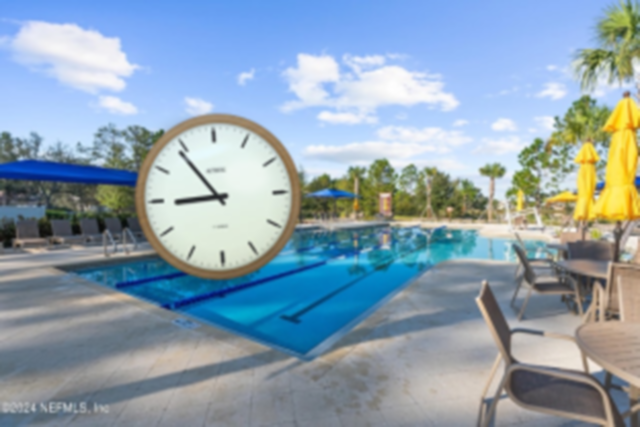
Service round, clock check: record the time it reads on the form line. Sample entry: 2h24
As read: 8h54
